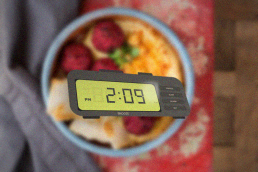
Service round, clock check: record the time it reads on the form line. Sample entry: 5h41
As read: 2h09
